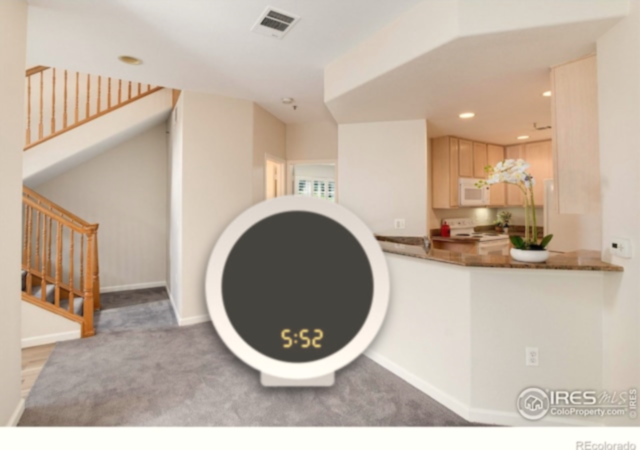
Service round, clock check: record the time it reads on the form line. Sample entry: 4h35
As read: 5h52
